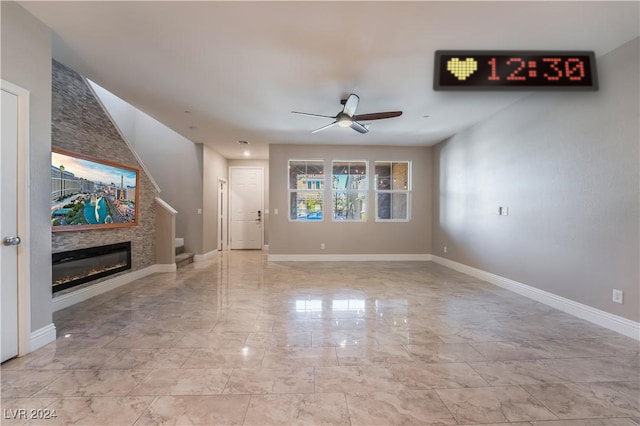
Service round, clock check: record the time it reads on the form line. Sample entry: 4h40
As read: 12h30
